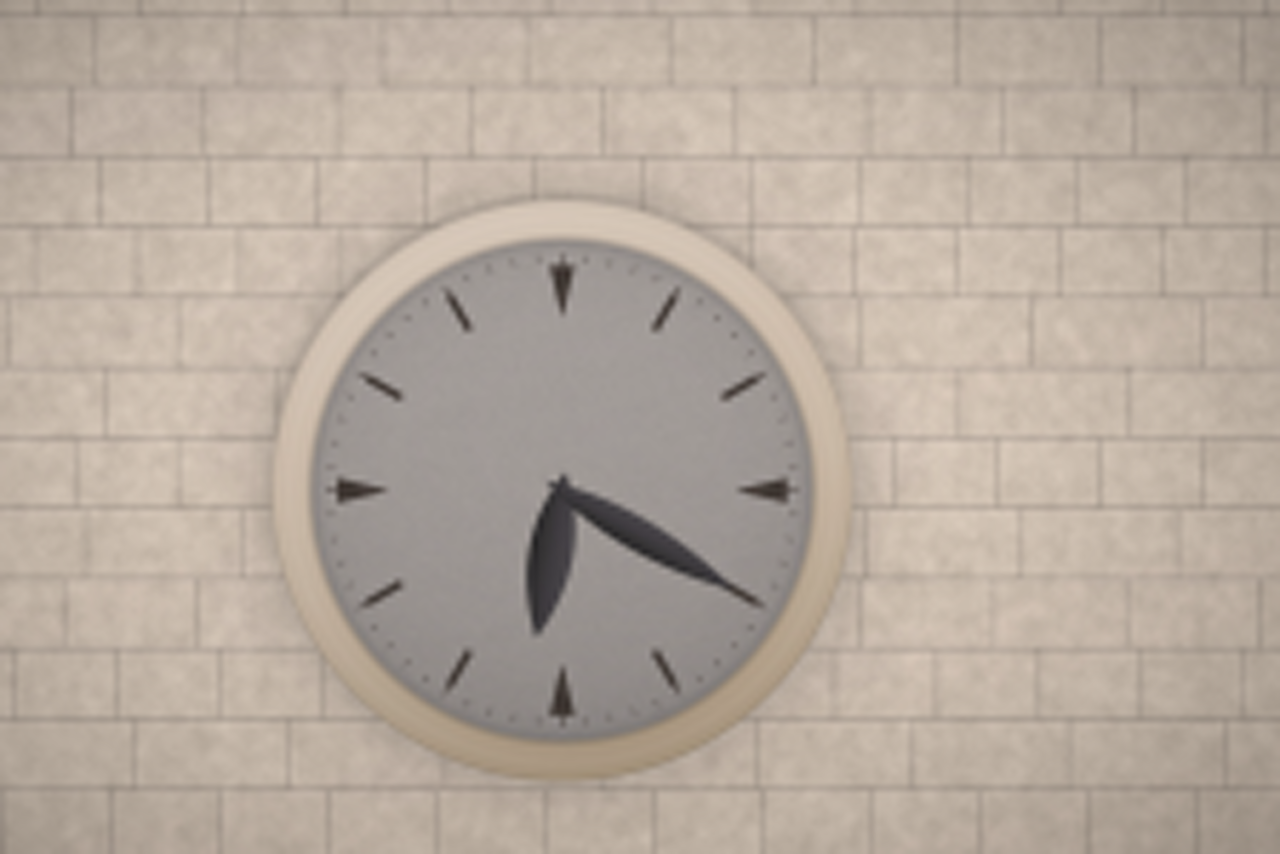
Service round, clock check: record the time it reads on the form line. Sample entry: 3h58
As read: 6h20
